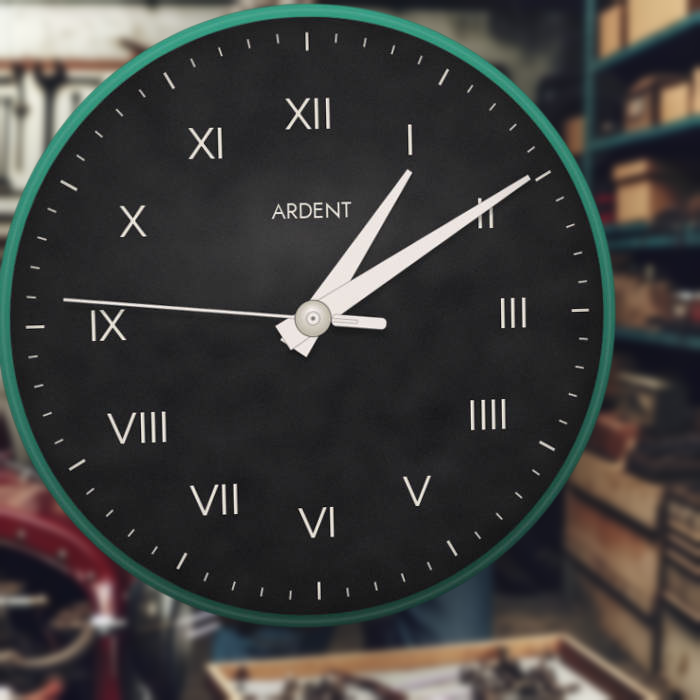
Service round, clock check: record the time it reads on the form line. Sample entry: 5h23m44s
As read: 1h09m46s
